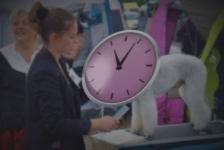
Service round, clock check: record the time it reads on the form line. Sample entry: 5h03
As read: 11h04
